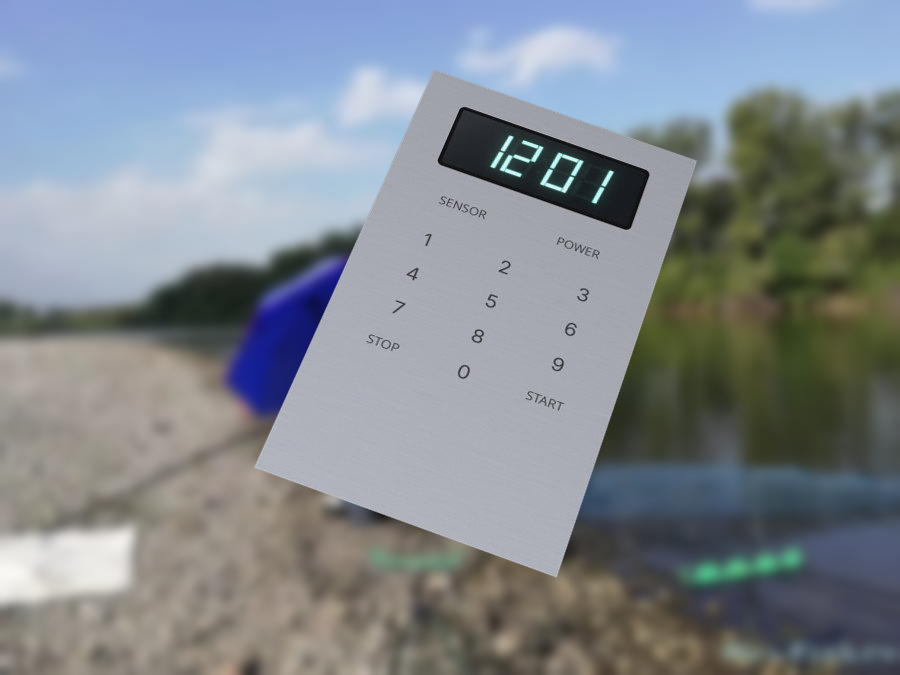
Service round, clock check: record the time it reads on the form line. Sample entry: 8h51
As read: 12h01
